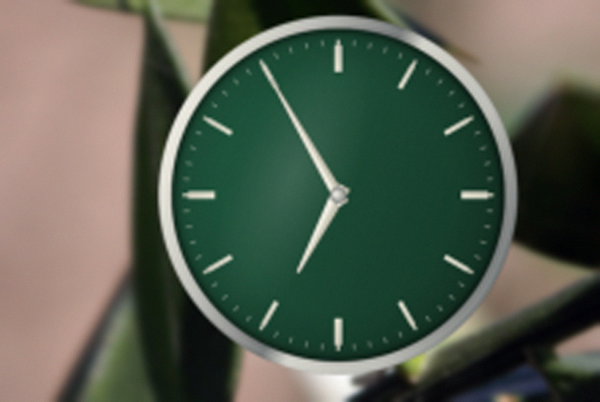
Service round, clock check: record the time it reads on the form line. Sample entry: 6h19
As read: 6h55
